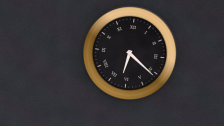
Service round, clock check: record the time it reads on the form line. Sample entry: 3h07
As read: 6h21
